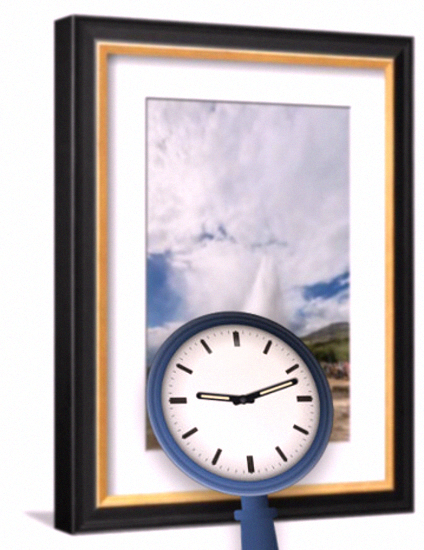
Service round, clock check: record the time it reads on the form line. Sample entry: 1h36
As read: 9h12
